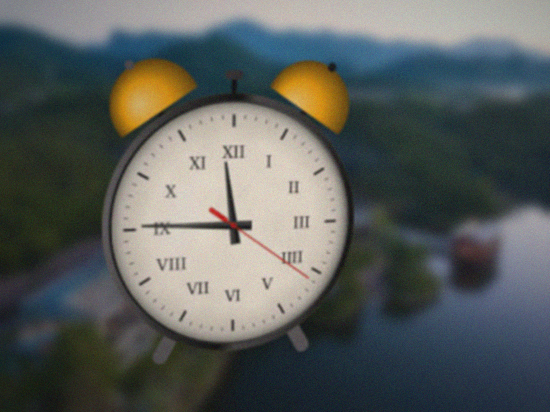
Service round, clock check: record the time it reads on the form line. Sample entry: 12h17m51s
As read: 11h45m21s
